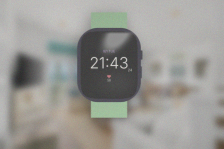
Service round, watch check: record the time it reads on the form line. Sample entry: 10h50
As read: 21h43
